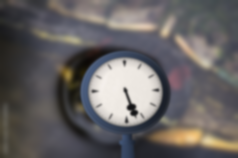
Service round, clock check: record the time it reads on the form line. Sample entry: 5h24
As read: 5h27
